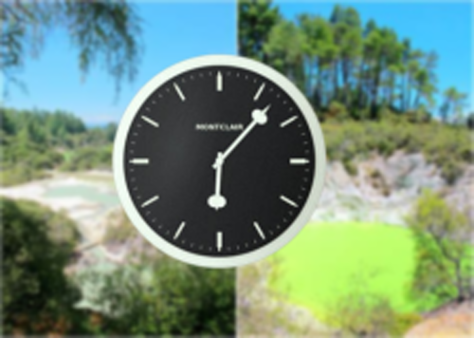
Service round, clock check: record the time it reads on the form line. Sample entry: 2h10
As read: 6h07
